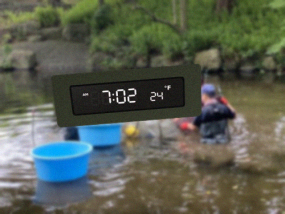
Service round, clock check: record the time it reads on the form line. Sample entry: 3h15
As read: 7h02
